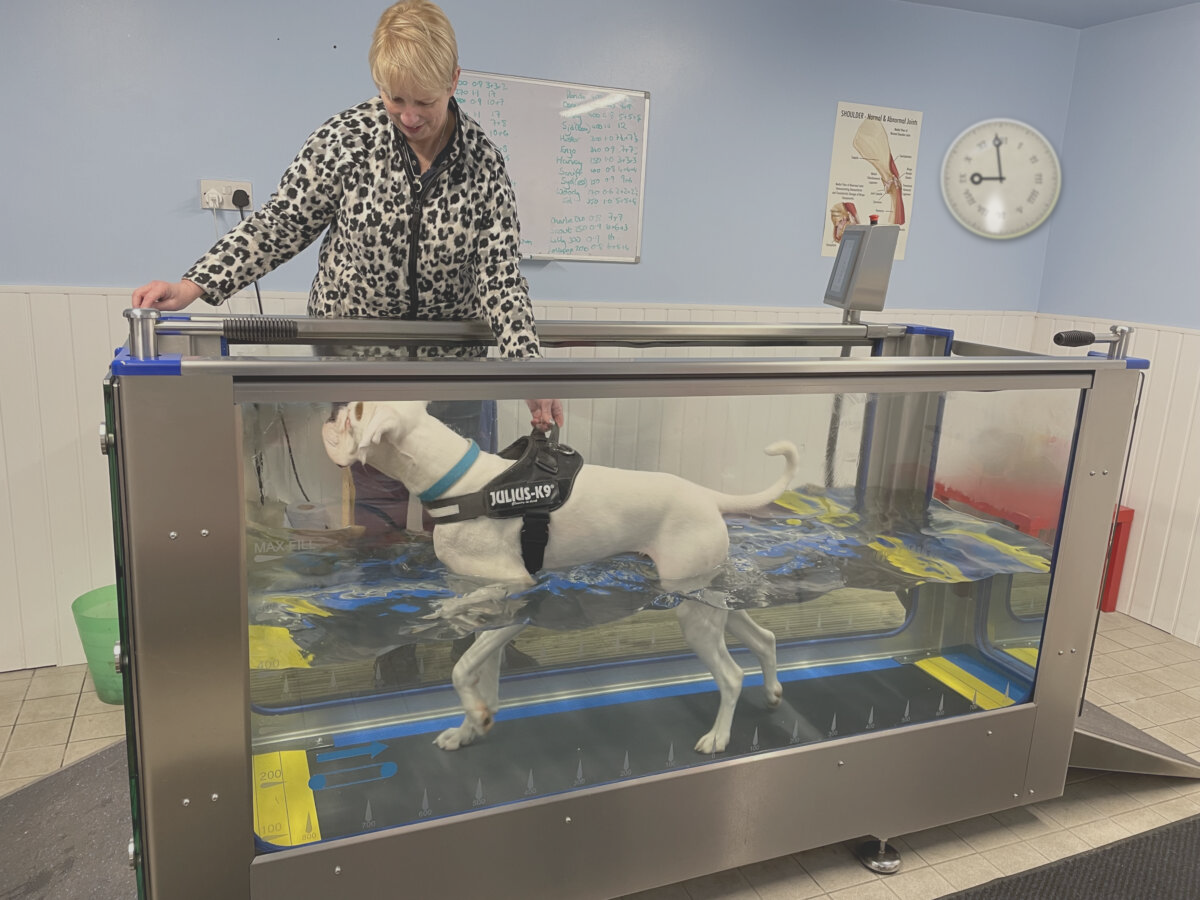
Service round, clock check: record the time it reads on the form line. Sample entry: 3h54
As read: 8h59
